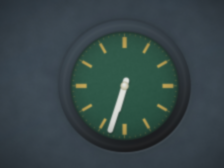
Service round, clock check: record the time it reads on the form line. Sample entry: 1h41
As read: 6h33
